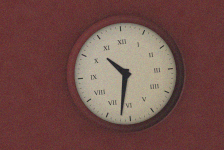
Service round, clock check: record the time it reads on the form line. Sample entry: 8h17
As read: 10h32
